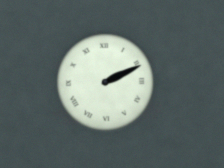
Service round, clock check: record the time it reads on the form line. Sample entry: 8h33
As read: 2h11
